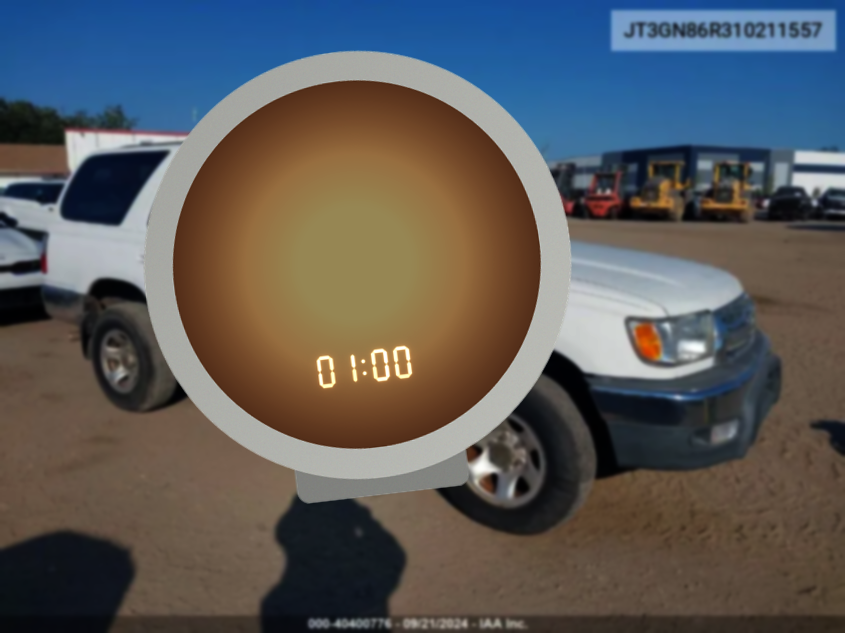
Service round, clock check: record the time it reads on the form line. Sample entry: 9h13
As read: 1h00
